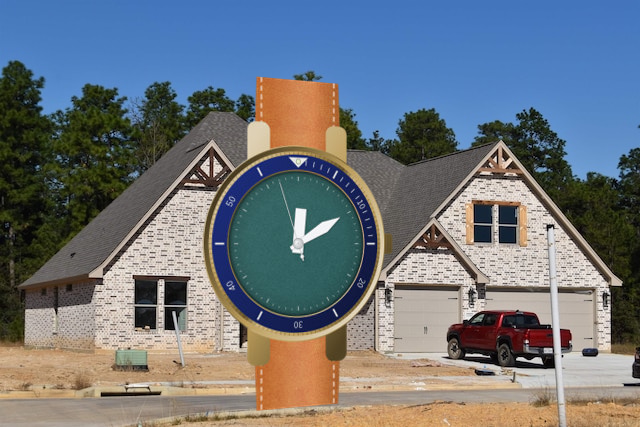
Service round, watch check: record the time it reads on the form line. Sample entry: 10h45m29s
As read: 12h09m57s
